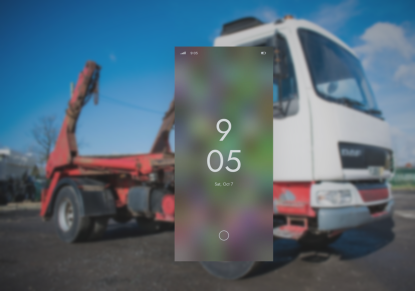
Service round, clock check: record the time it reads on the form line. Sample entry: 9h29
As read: 9h05
